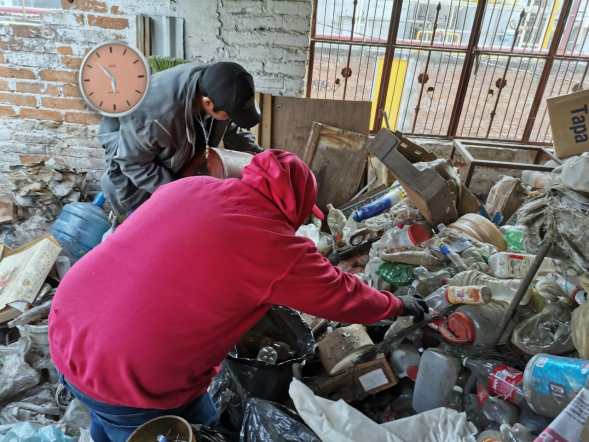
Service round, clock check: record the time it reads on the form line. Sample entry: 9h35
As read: 5h53
